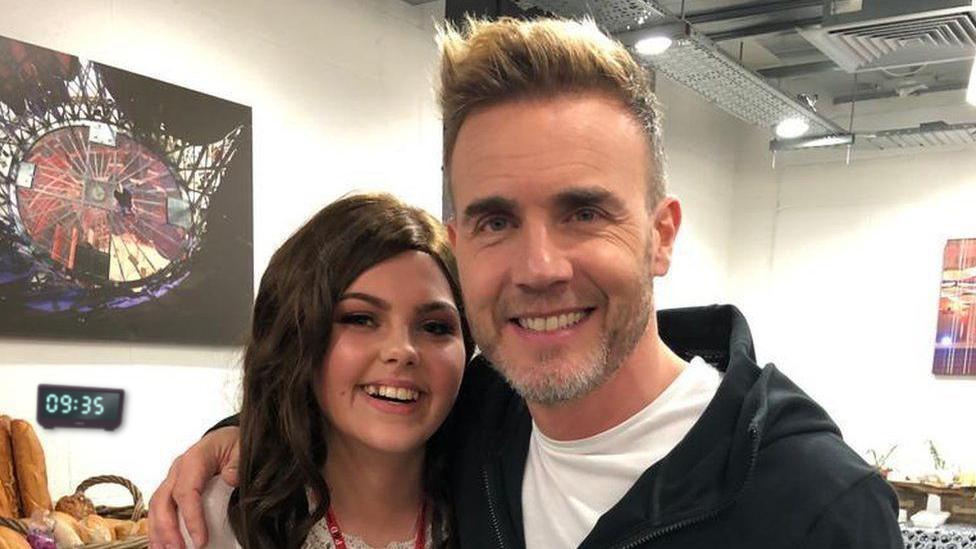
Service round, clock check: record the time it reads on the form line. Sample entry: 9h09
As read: 9h35
